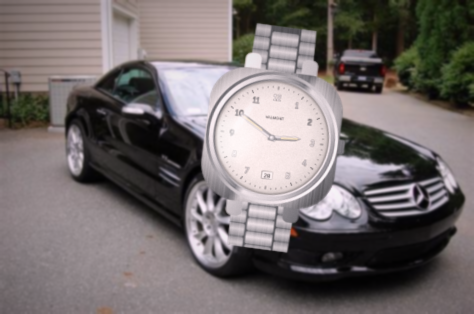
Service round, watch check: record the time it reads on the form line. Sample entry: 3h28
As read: 2h50
